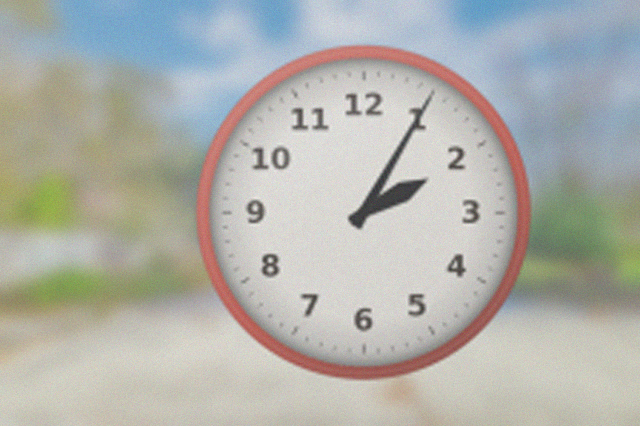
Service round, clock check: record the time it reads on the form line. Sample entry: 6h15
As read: 2h05
